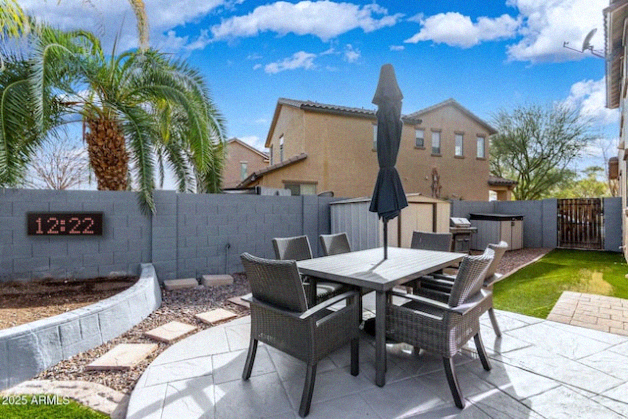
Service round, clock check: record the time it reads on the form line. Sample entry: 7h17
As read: 12h22
